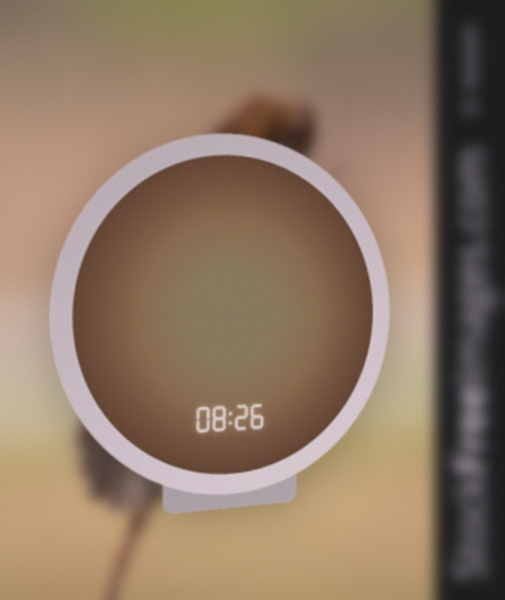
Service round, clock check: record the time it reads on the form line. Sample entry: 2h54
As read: 8h26
